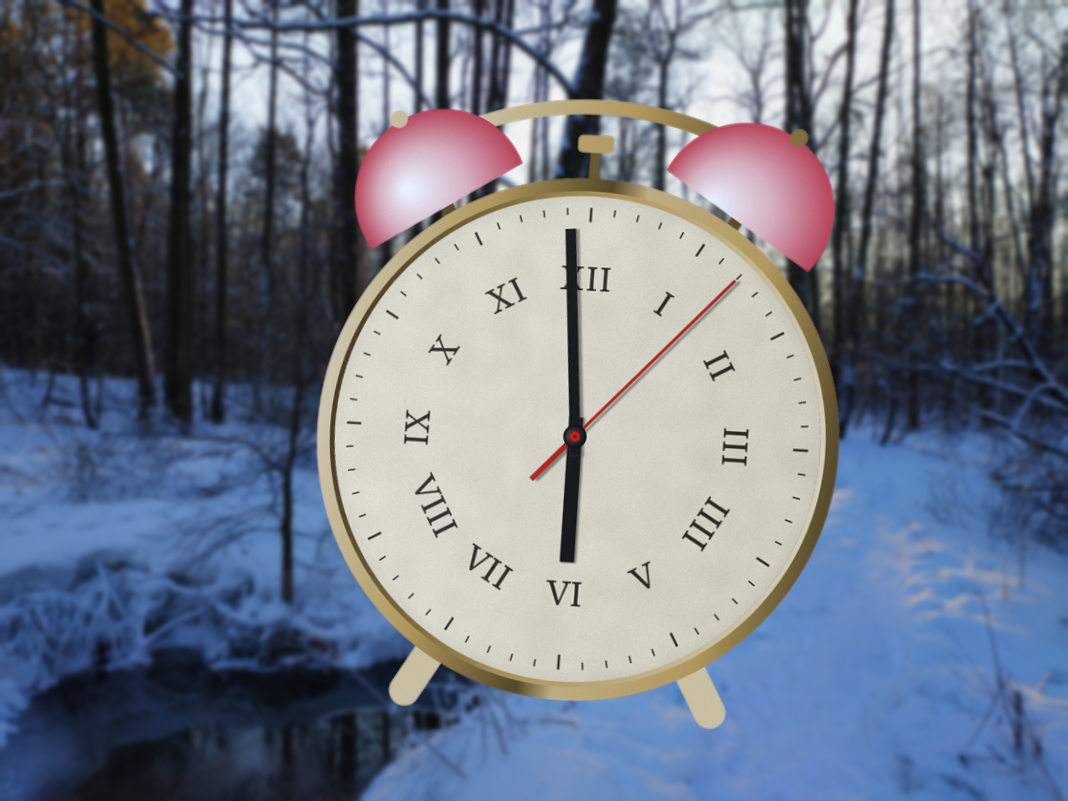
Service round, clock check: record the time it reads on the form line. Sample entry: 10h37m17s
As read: 5h59m07s
